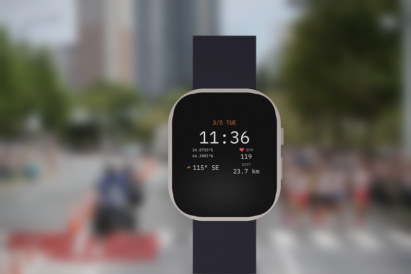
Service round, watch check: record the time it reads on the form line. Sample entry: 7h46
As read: 11h36
